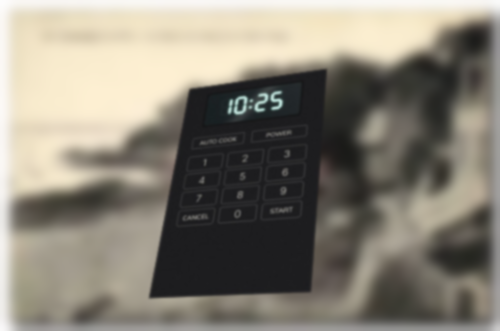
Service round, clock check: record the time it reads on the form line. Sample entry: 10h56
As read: 10h25
